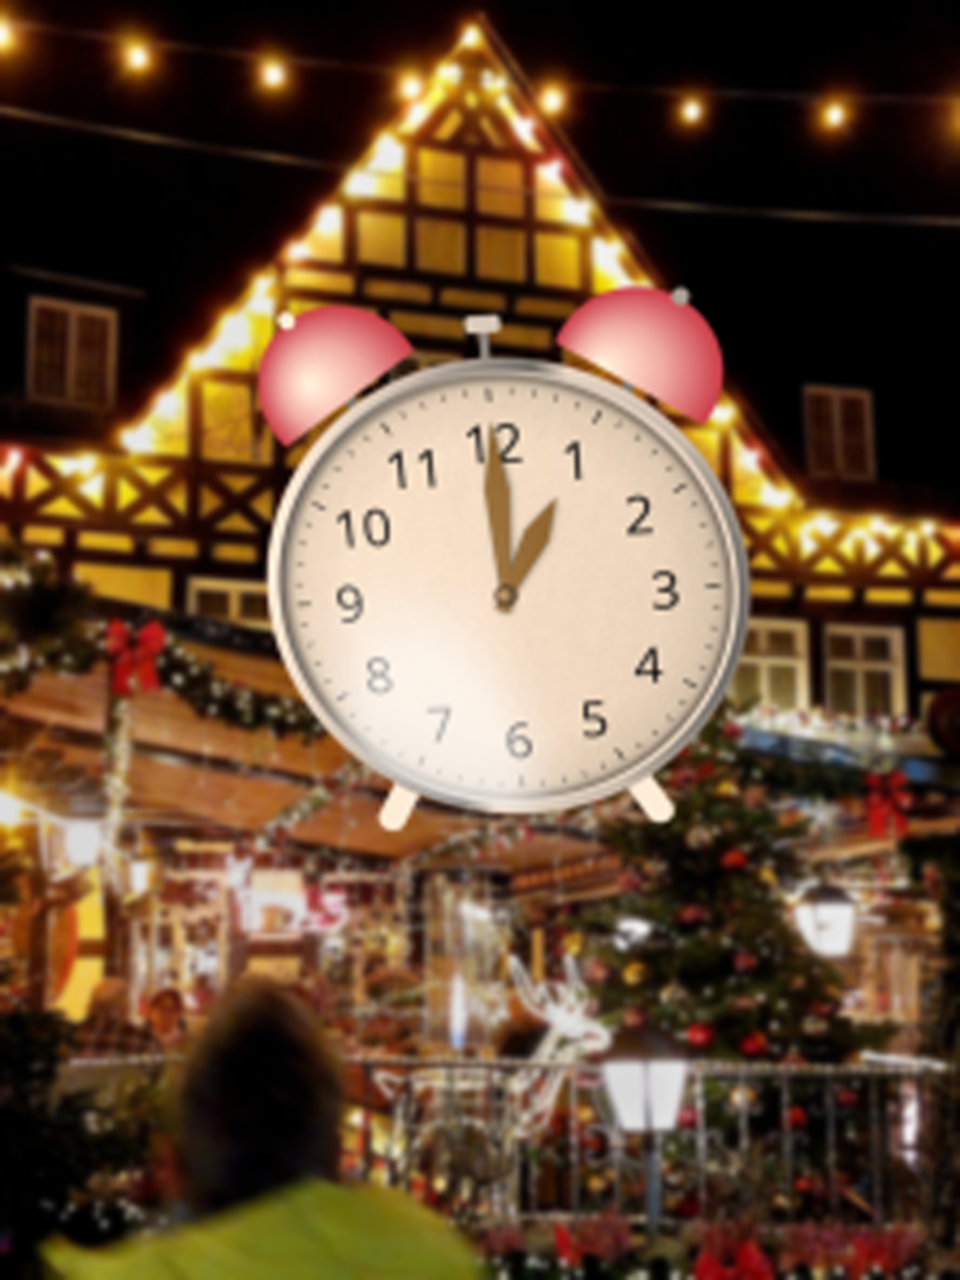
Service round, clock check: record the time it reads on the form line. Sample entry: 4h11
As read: 1h00
